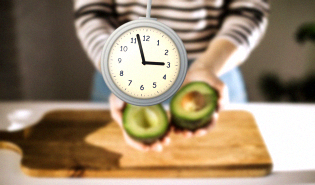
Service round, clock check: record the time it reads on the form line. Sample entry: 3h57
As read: 2h57
